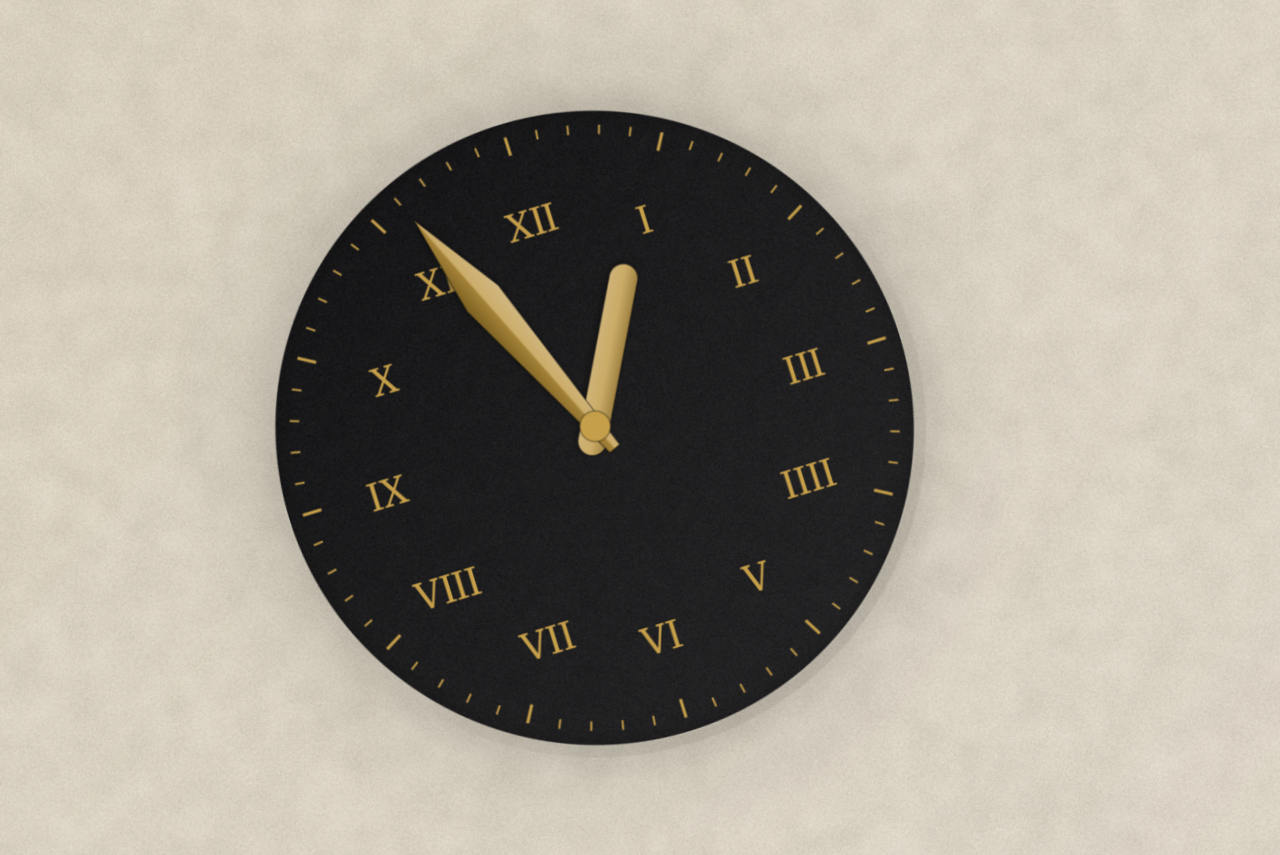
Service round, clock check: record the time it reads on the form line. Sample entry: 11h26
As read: 12h56
